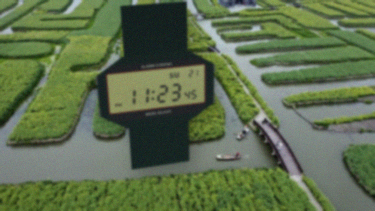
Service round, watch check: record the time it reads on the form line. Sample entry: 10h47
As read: 11h23
